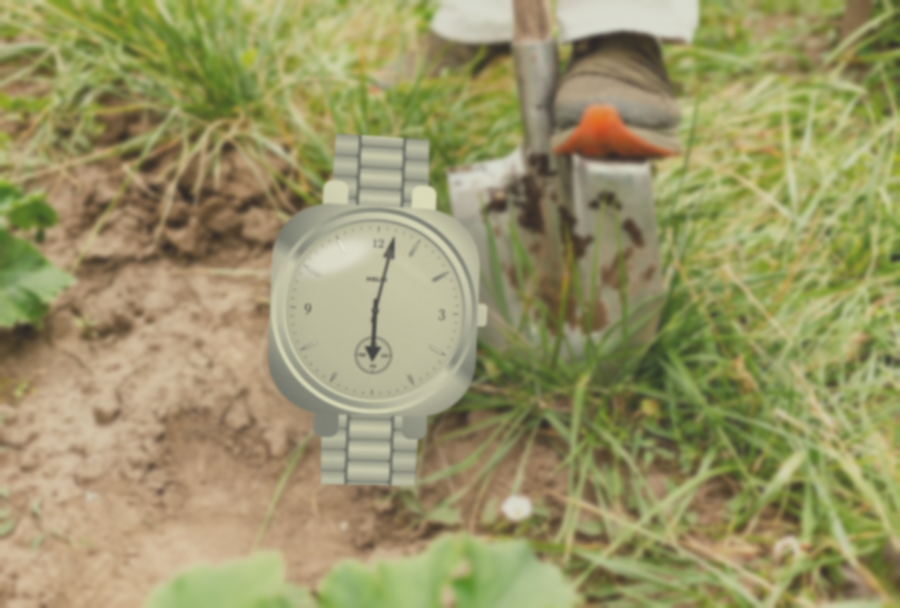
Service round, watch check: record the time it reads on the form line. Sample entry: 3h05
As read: 6h02
